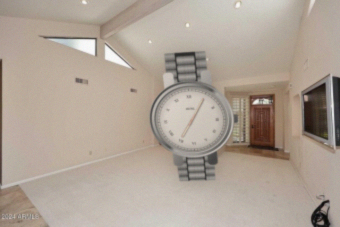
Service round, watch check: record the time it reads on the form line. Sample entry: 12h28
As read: 7h05
